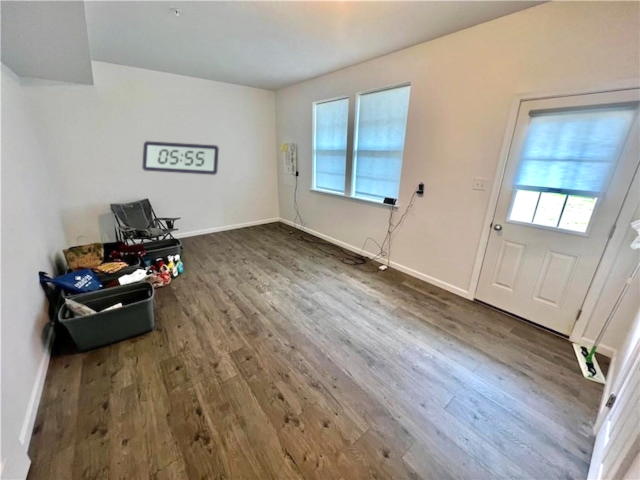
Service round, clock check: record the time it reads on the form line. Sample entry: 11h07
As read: 5h55
